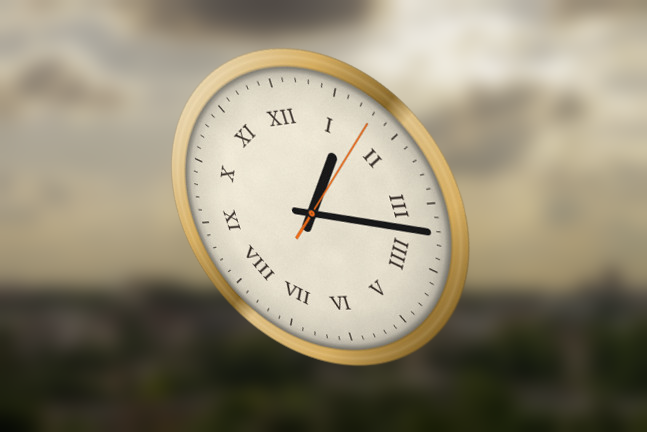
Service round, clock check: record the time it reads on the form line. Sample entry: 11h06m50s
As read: 1h17m08s
